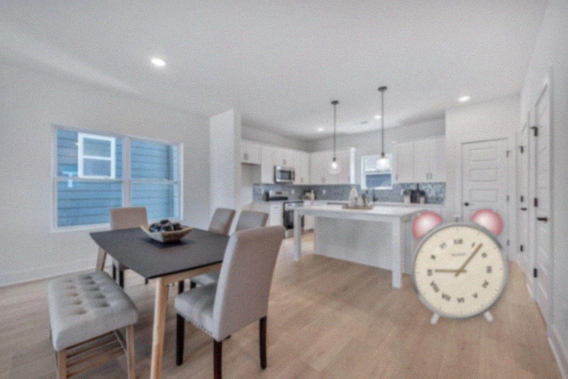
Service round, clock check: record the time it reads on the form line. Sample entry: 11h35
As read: 9h07
